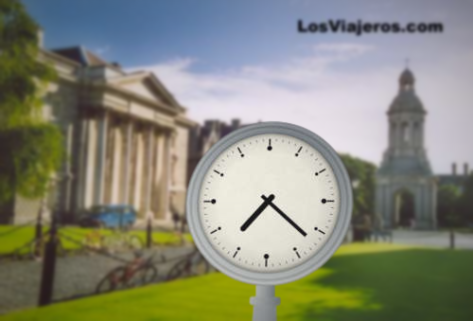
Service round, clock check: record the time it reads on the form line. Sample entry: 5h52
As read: 7h22
